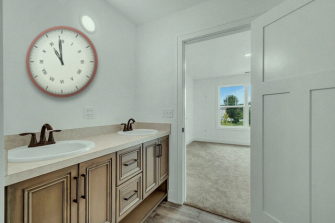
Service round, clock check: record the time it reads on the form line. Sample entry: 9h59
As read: 10h59
